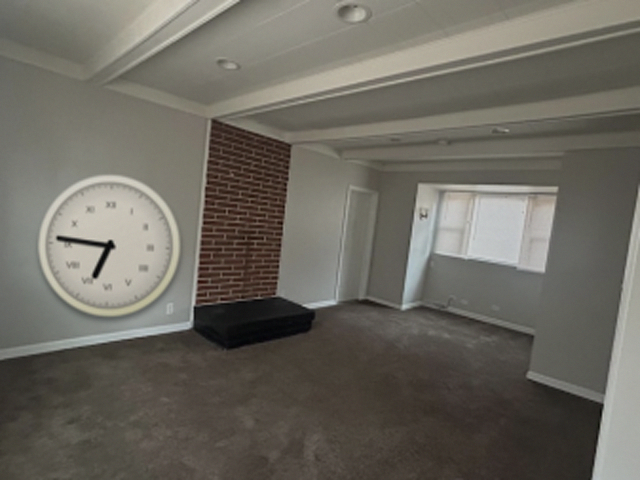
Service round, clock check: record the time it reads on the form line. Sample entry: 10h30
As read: 6h46
